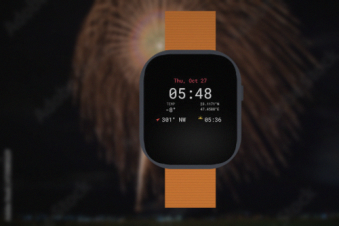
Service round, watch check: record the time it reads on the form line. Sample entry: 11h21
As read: 5h48
